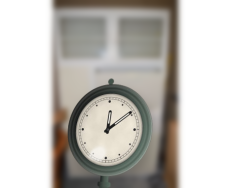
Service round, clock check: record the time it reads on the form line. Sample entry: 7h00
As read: 12h09
